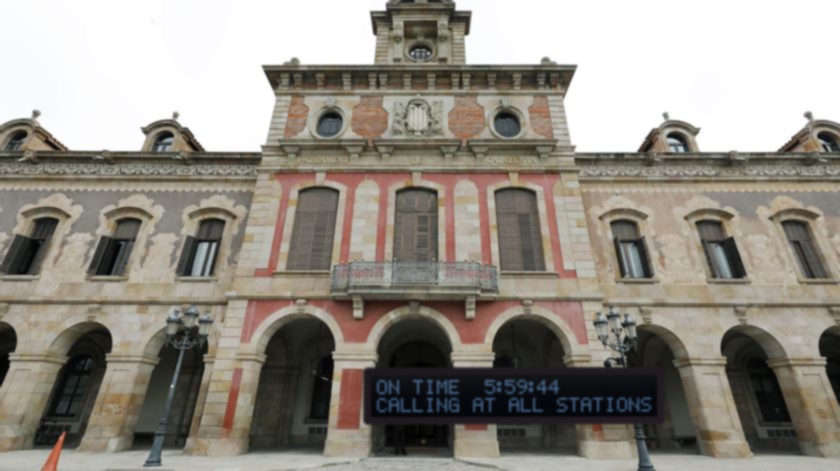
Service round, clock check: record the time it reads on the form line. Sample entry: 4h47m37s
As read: 5h59m44s
